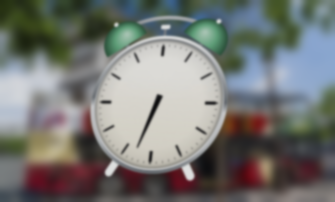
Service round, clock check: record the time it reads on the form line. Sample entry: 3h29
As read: 6h33
